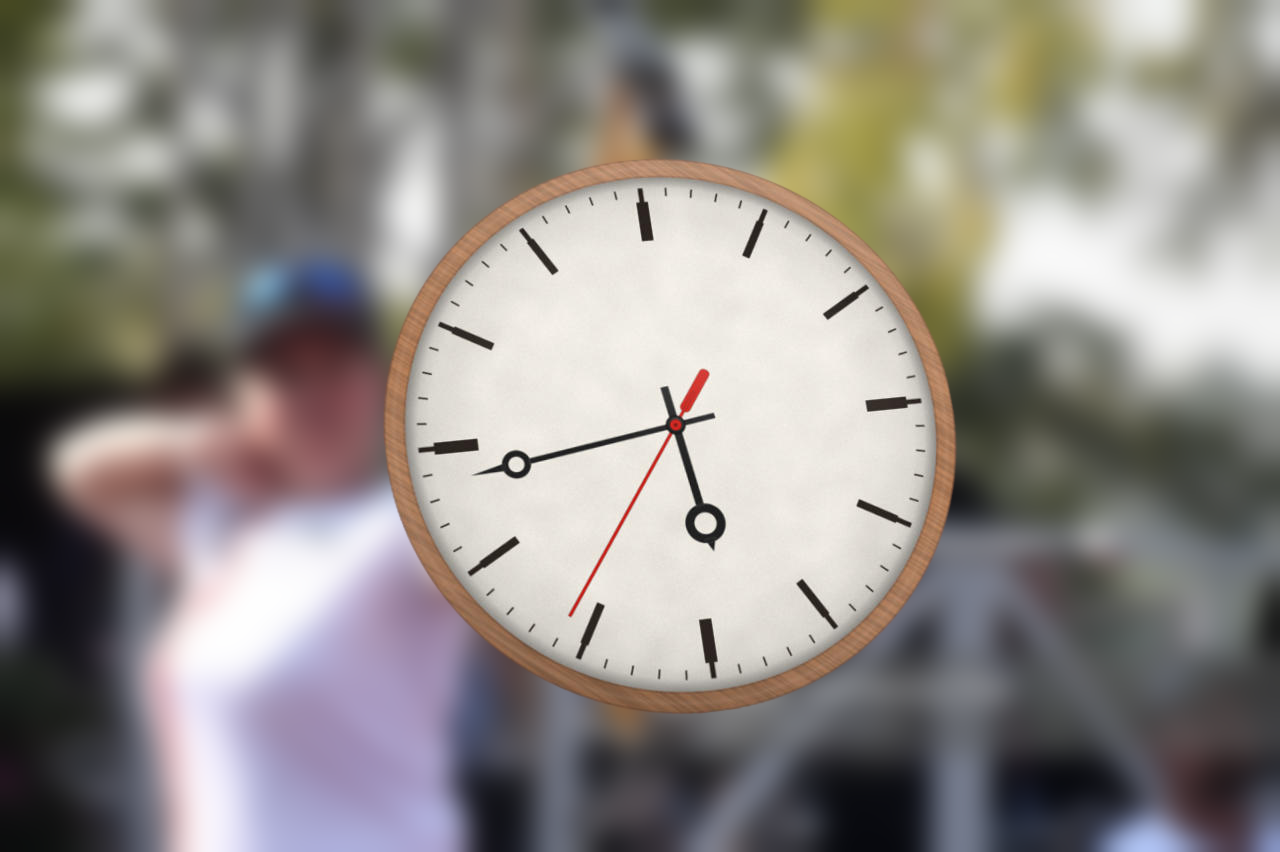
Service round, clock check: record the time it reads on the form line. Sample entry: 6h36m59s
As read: 5h43m36s
